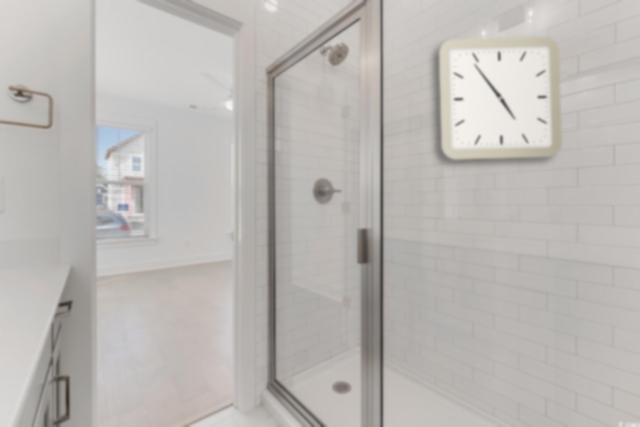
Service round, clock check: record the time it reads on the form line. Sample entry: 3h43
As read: 4h54
